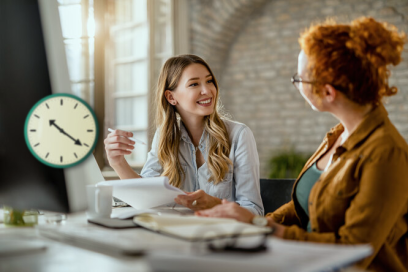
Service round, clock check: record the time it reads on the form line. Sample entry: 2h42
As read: 10h21
